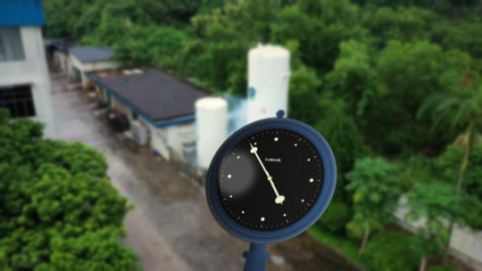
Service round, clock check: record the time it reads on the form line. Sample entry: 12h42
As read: 4h54
